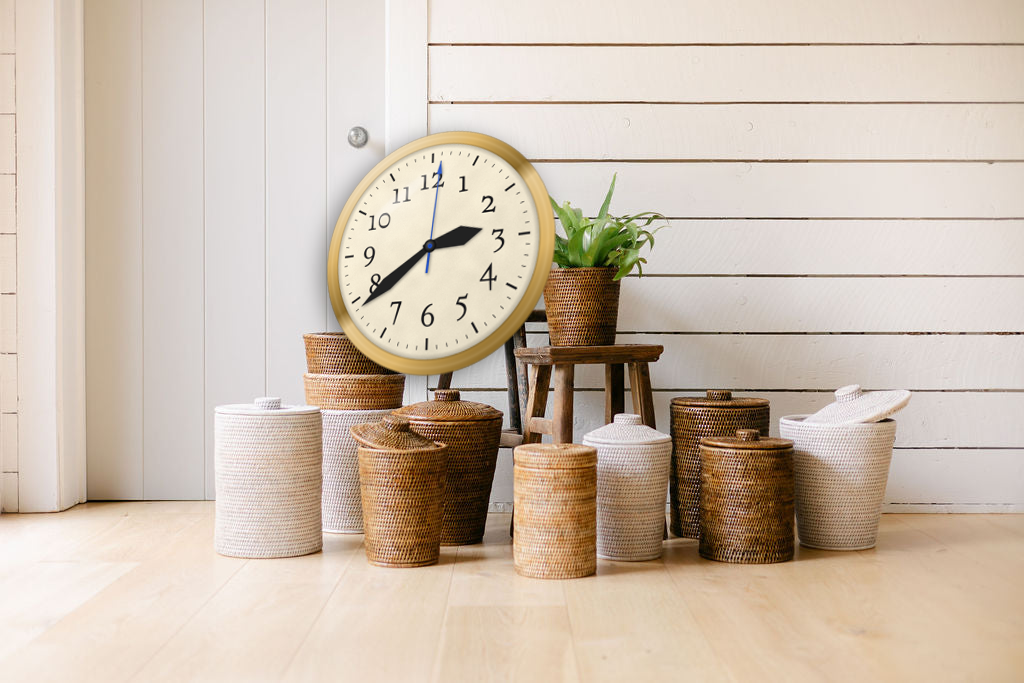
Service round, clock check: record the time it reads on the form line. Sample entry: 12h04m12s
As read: 2h39m01s
